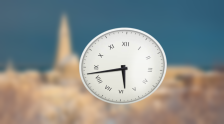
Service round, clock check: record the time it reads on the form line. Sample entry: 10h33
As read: 5h43
